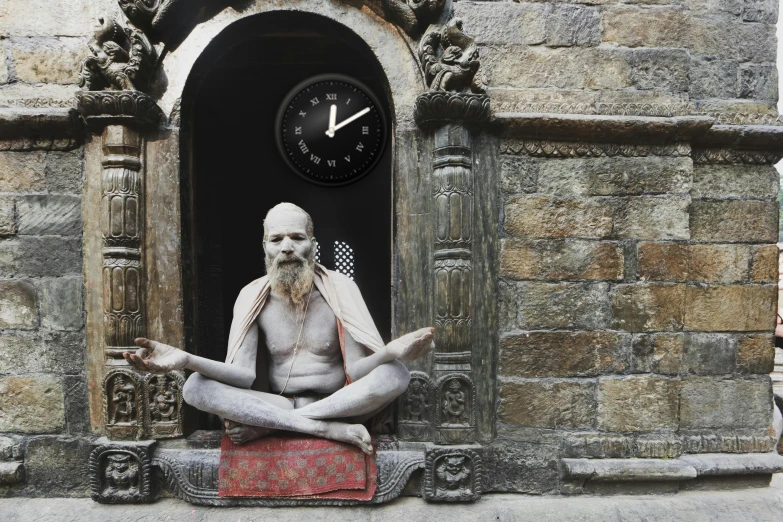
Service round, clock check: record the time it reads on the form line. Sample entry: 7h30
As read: 12h10
